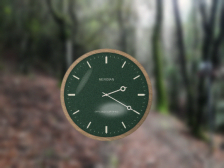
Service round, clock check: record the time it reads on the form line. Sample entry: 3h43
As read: 2h20
